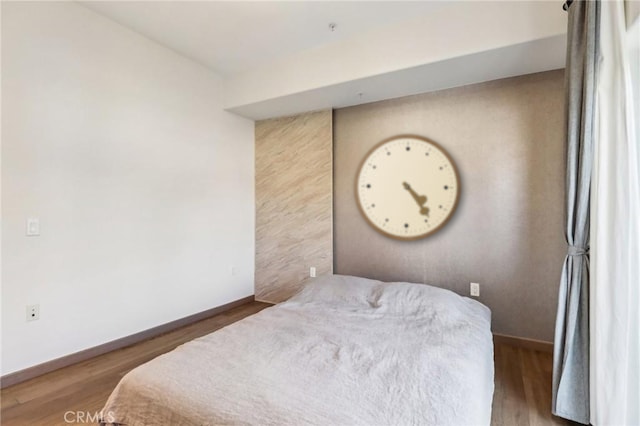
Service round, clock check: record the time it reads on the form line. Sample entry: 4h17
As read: 4h24
